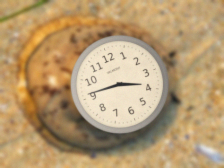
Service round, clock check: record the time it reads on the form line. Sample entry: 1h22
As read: 3h46
